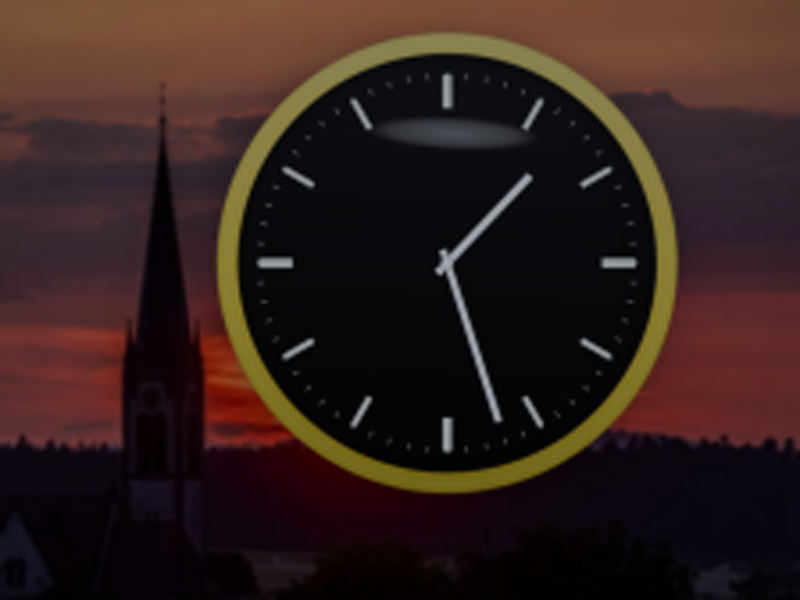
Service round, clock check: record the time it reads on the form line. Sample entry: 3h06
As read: 1h27
